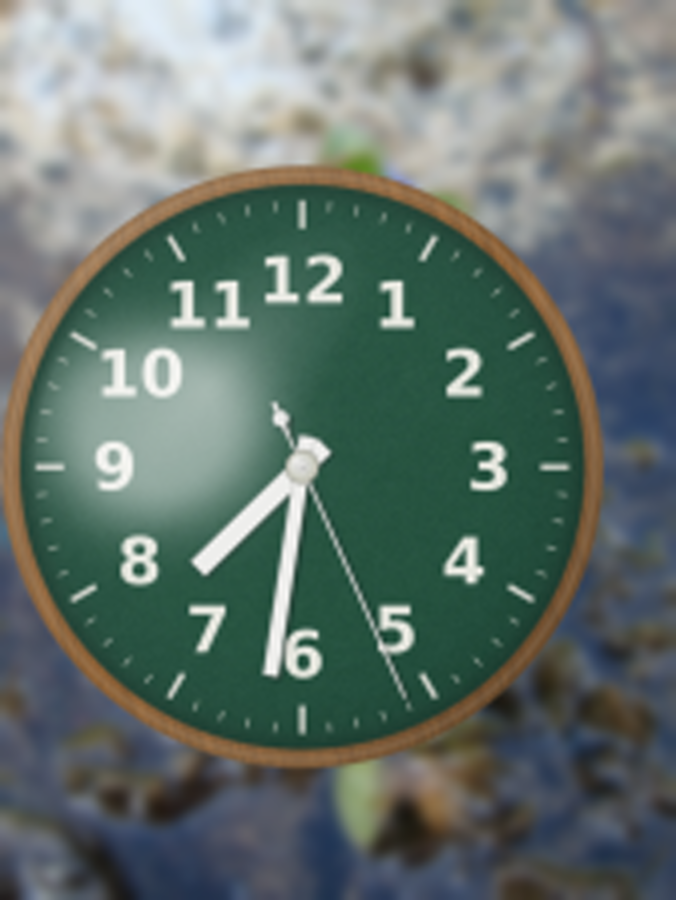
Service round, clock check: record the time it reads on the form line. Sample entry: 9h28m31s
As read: 7h31m26s
